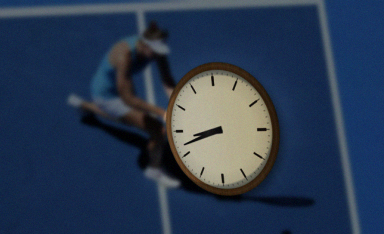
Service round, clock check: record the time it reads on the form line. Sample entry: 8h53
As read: 8h42
